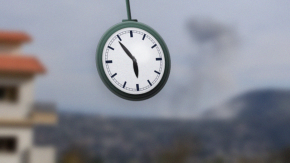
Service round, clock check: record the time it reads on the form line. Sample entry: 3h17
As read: 5h54
